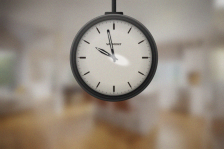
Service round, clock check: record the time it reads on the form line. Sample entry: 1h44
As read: 9h58
